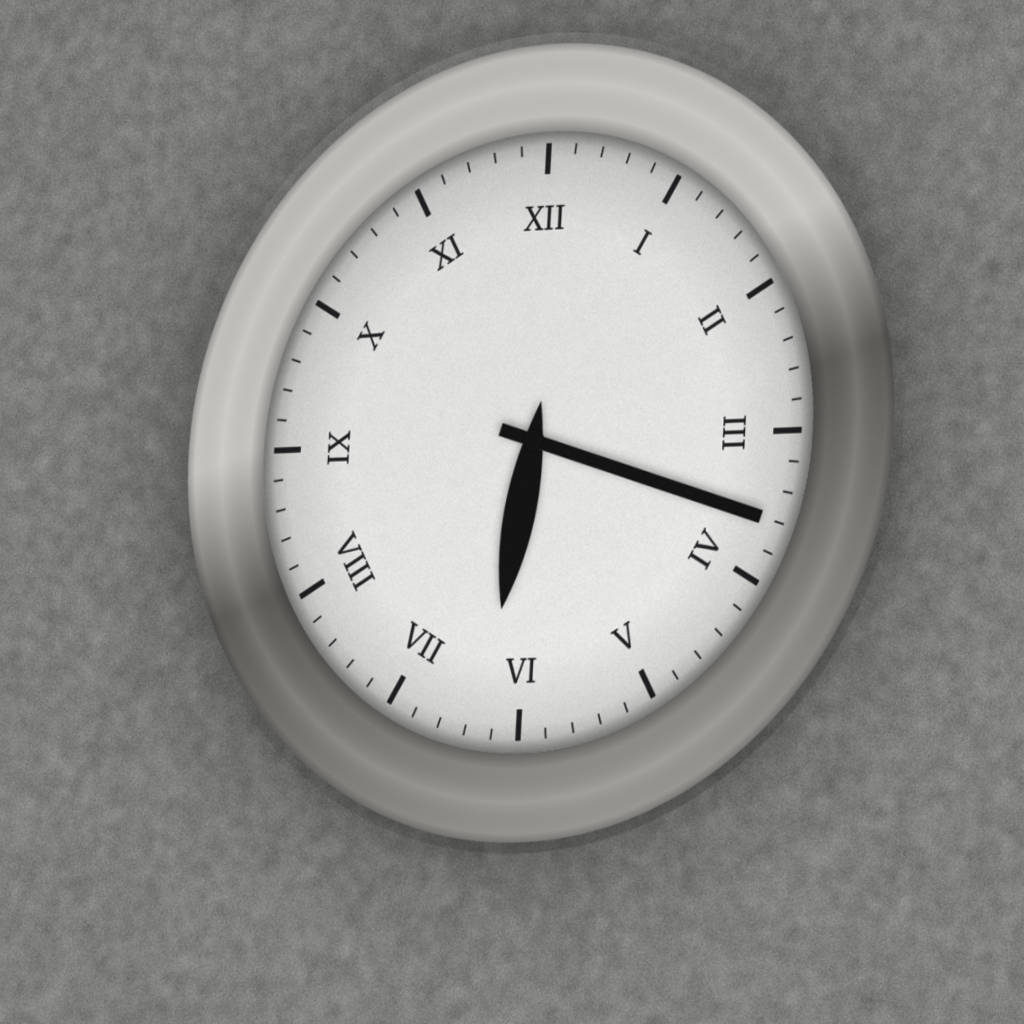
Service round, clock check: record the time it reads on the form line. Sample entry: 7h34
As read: 6h18
